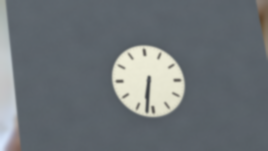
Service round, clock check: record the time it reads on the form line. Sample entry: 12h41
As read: 6h32
